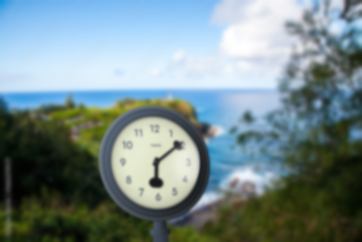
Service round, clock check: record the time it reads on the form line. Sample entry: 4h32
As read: 6h09
